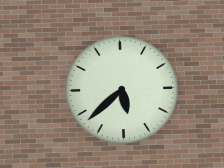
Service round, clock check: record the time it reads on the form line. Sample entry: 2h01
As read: 5h38
